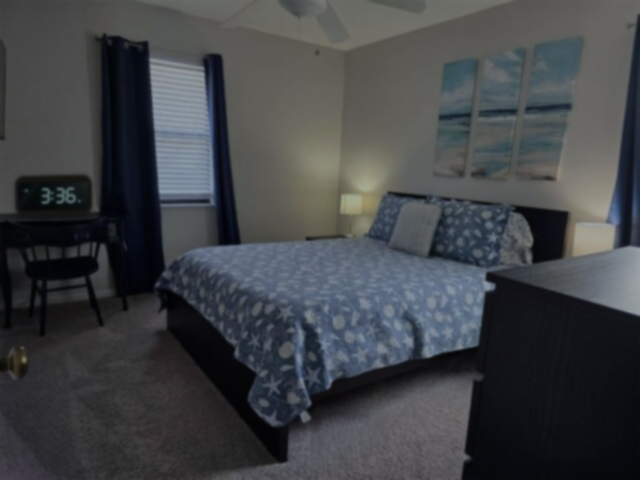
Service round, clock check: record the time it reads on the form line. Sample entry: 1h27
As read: 3h36
